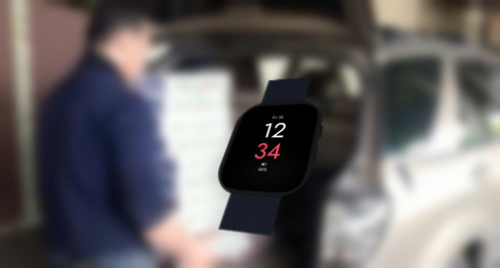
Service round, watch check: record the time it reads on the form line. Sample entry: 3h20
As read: 12h34
